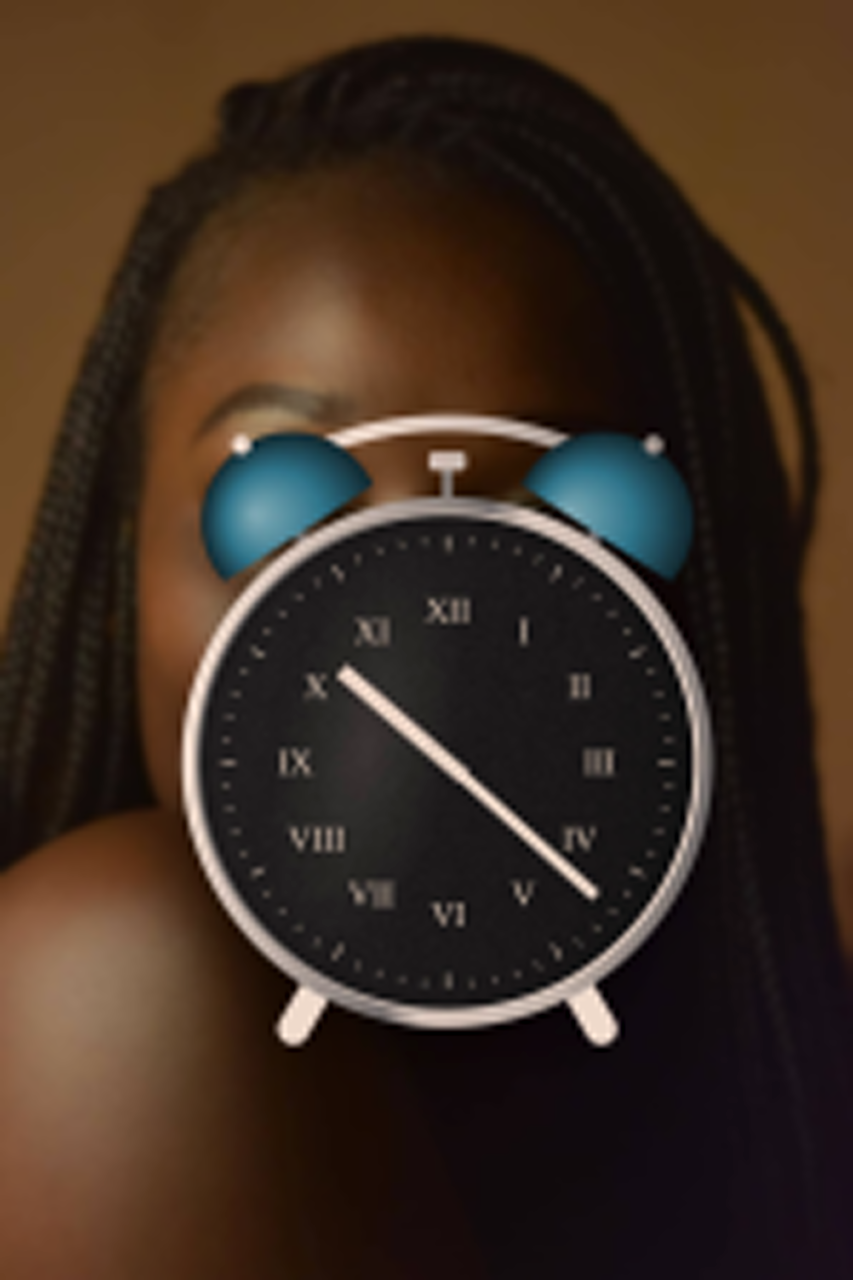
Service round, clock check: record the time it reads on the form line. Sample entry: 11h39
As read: 10h22
